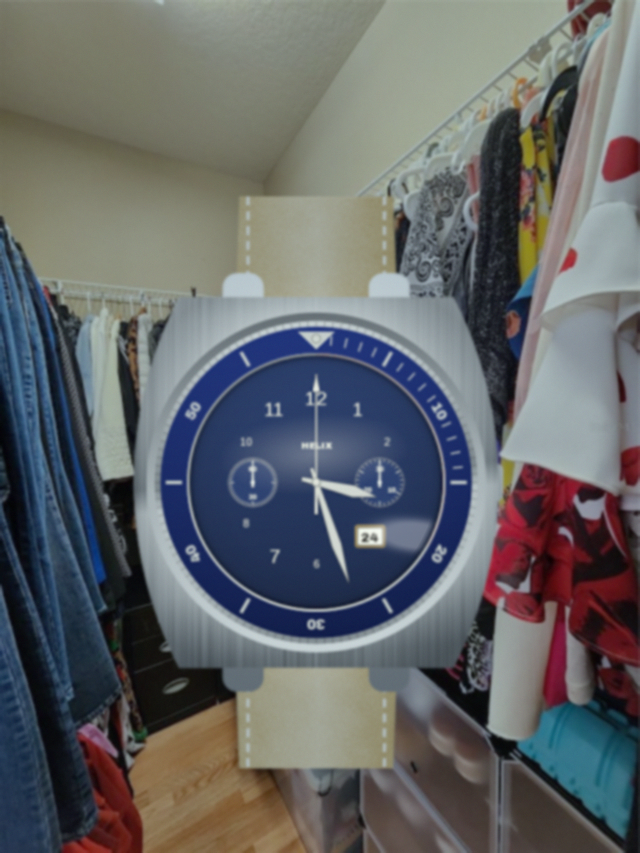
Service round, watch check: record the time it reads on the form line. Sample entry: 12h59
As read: 3h27
